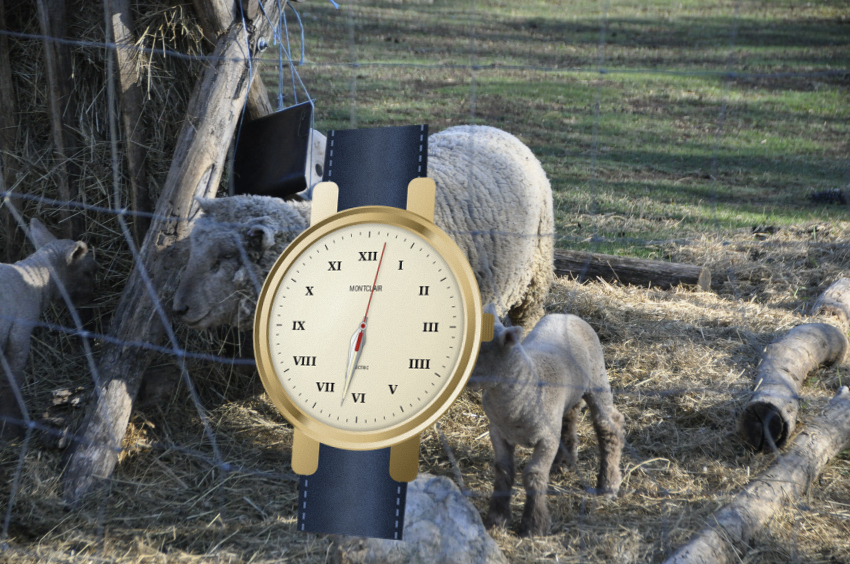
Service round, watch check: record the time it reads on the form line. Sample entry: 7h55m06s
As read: 6h32m02s
